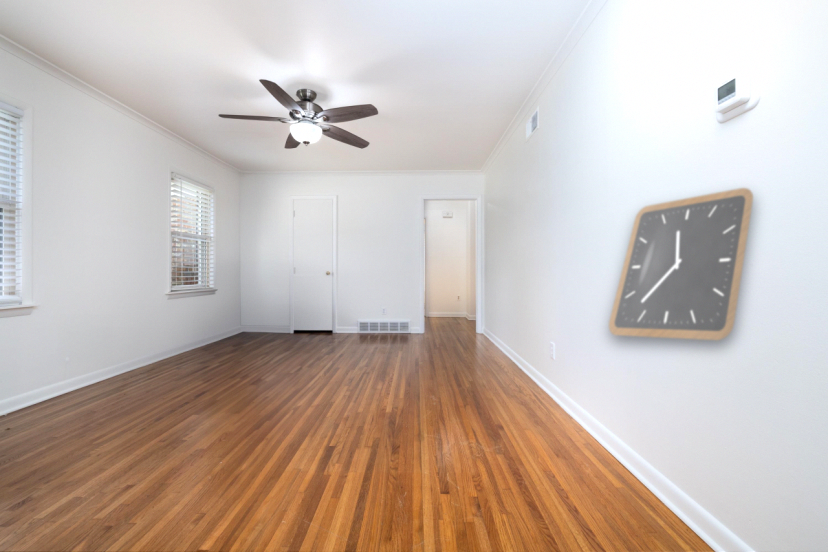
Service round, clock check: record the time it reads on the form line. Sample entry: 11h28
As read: 11h37
